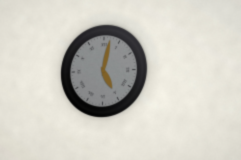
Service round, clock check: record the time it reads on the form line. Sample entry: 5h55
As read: 5h02
